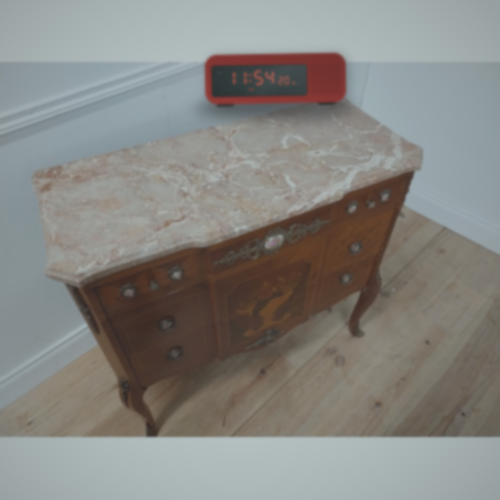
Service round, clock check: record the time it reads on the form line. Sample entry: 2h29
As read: 11h54
